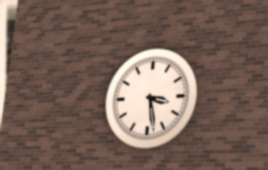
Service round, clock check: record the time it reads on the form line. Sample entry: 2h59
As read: 3h28
